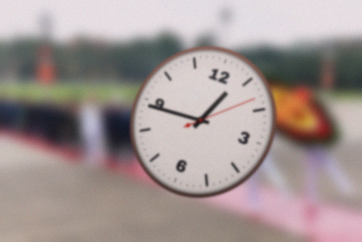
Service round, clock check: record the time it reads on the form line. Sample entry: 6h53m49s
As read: 12h44m08s
